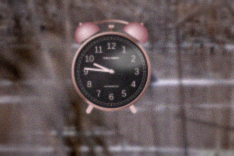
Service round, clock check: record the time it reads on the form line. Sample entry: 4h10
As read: 9h46
